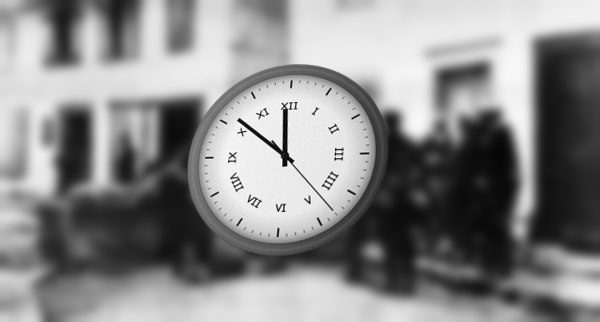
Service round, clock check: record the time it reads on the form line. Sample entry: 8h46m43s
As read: 11h51m23s
